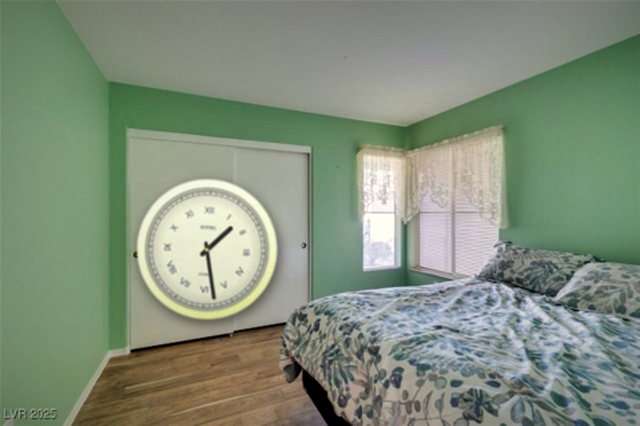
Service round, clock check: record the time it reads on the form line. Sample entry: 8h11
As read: 1h28
